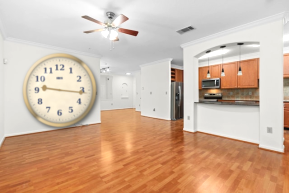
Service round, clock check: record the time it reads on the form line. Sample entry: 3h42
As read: 9h16
